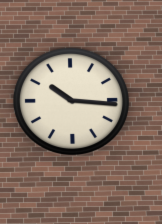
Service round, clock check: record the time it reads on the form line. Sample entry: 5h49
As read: 10h16
